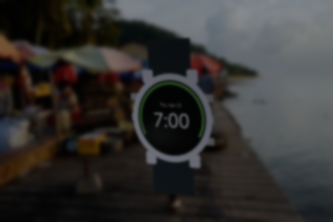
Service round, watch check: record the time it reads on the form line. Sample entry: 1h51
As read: 7h00
